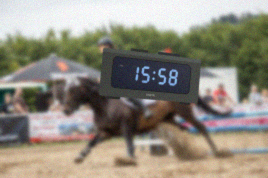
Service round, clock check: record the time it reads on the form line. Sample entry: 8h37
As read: 15h58
